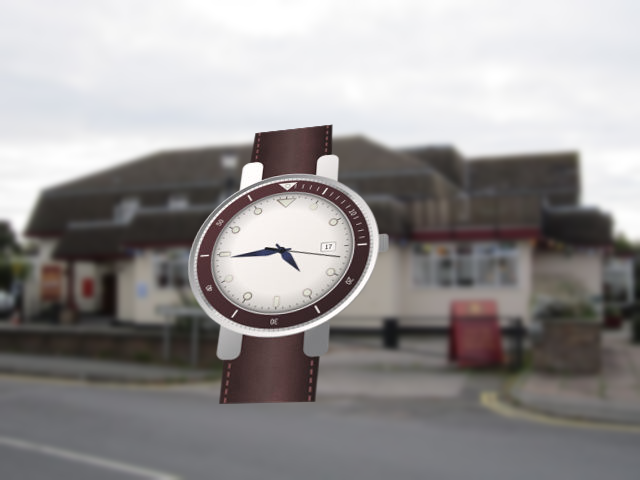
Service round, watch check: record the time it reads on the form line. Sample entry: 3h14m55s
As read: 4h44m17s
